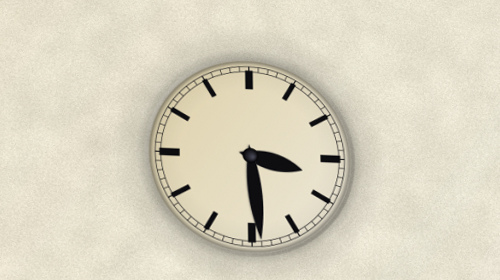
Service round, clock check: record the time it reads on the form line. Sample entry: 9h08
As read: 3h29
